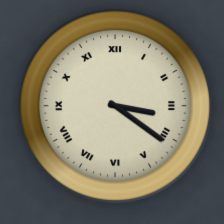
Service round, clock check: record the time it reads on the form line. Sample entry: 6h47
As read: 3h21
